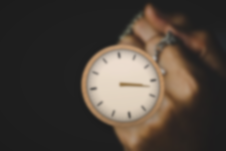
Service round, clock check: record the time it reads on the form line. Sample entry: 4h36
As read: 3h17
